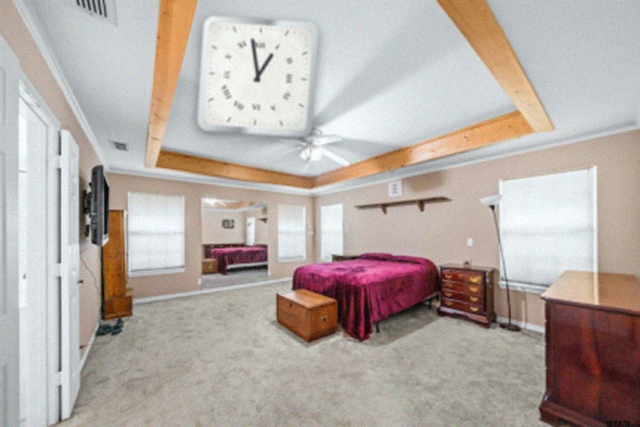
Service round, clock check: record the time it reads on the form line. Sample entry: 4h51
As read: 12h58
